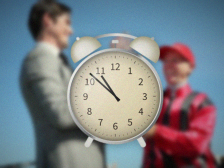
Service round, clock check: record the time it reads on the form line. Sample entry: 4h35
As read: 10h52
